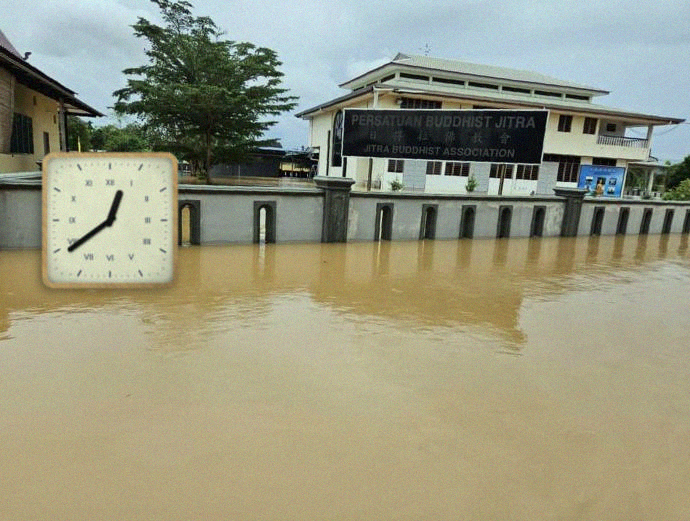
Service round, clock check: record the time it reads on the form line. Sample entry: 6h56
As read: 12h39
